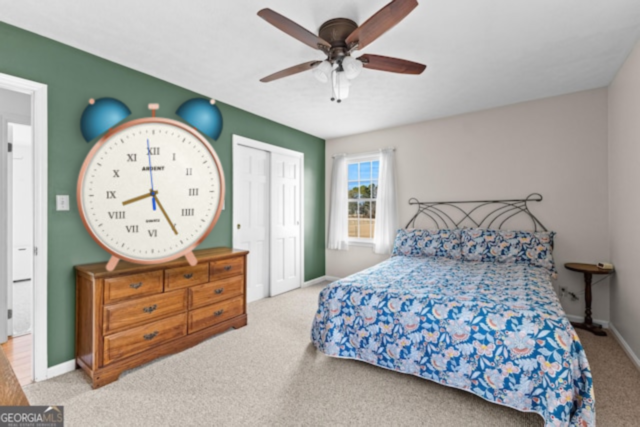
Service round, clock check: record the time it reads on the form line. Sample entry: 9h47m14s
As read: 8h24m59s
